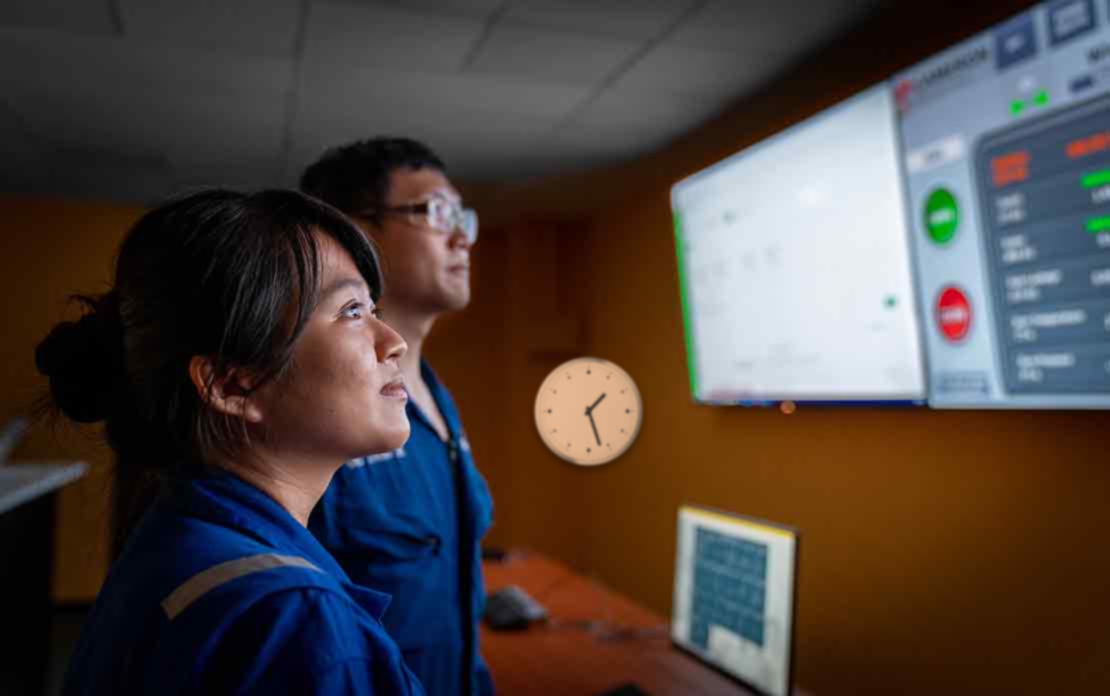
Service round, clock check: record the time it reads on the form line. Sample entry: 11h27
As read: 1h27
